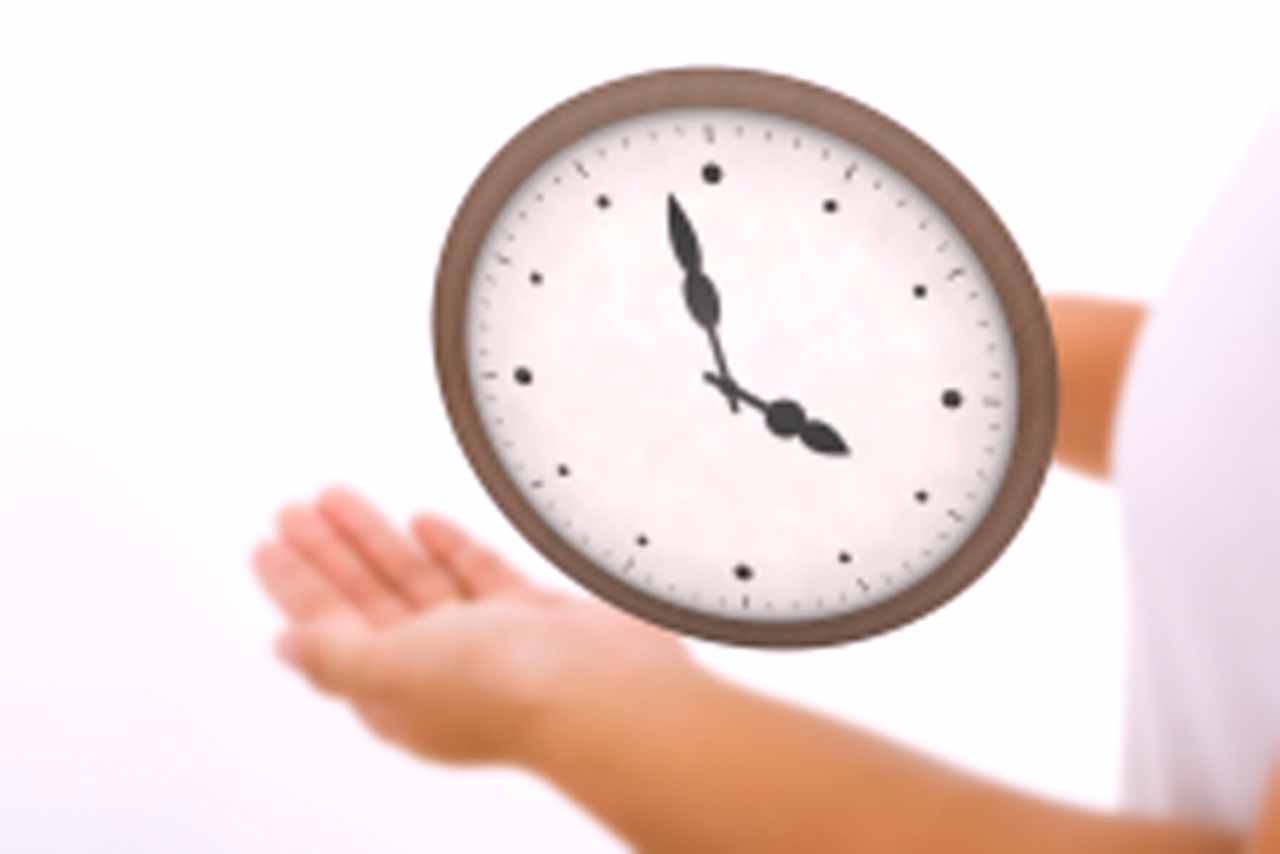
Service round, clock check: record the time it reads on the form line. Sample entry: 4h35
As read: 3h58
